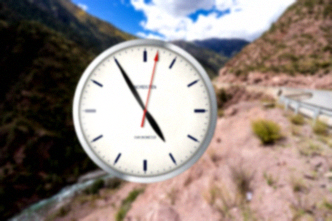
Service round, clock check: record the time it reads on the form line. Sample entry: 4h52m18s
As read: 4h55m02s
